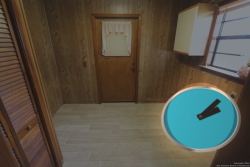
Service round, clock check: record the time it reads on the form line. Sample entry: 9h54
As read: 2h07
